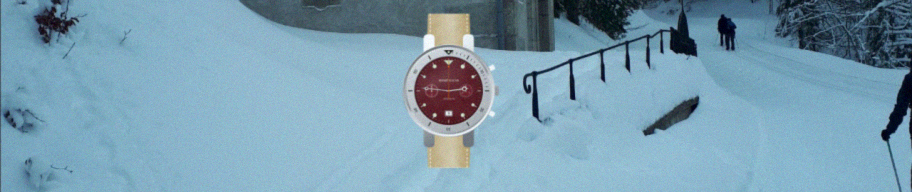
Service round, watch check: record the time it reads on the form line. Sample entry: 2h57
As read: 2h46
